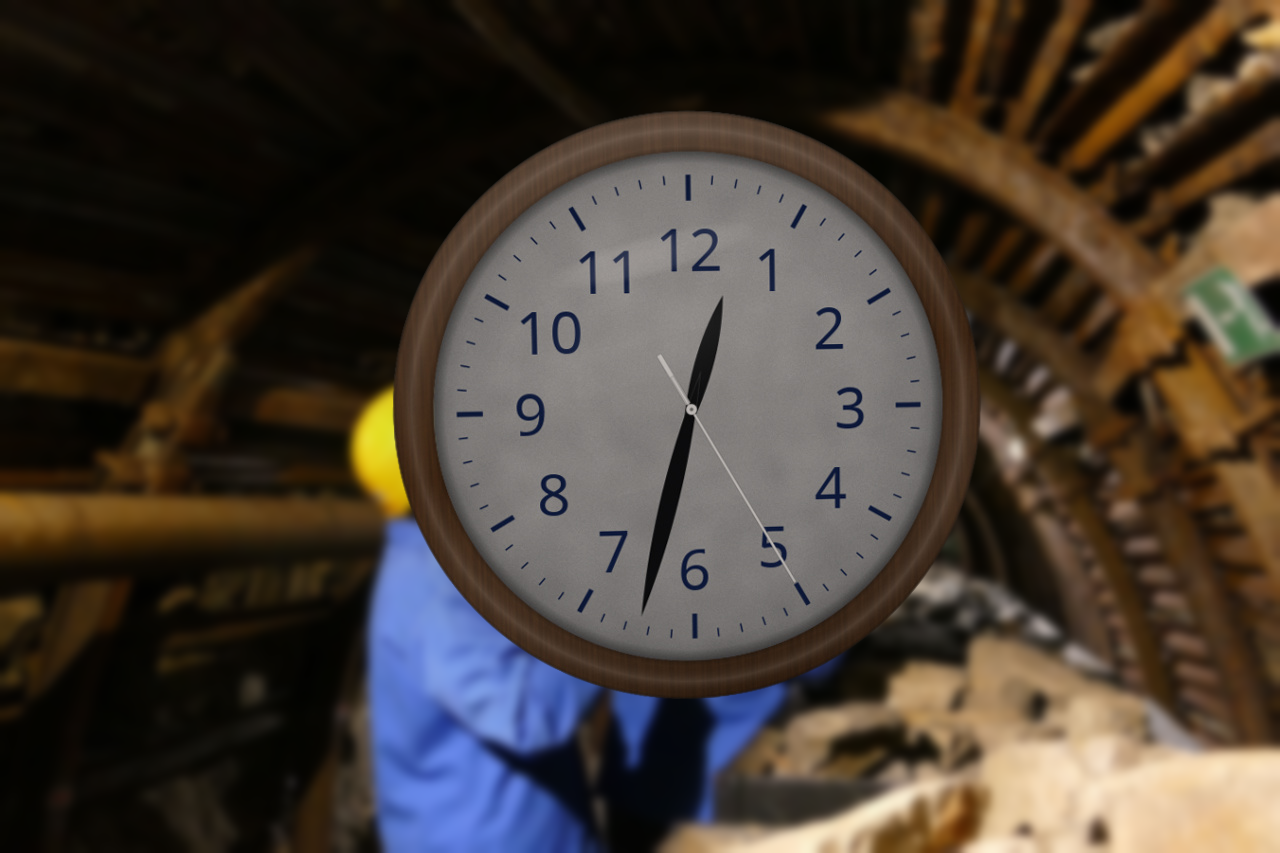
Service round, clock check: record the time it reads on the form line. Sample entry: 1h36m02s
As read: 12h32m25s
